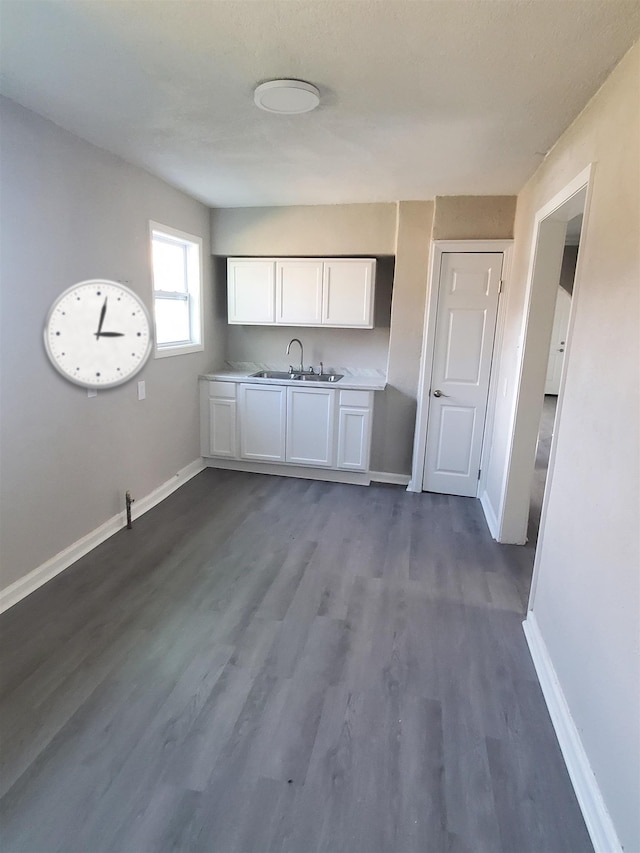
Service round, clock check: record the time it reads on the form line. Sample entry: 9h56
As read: 3h02
